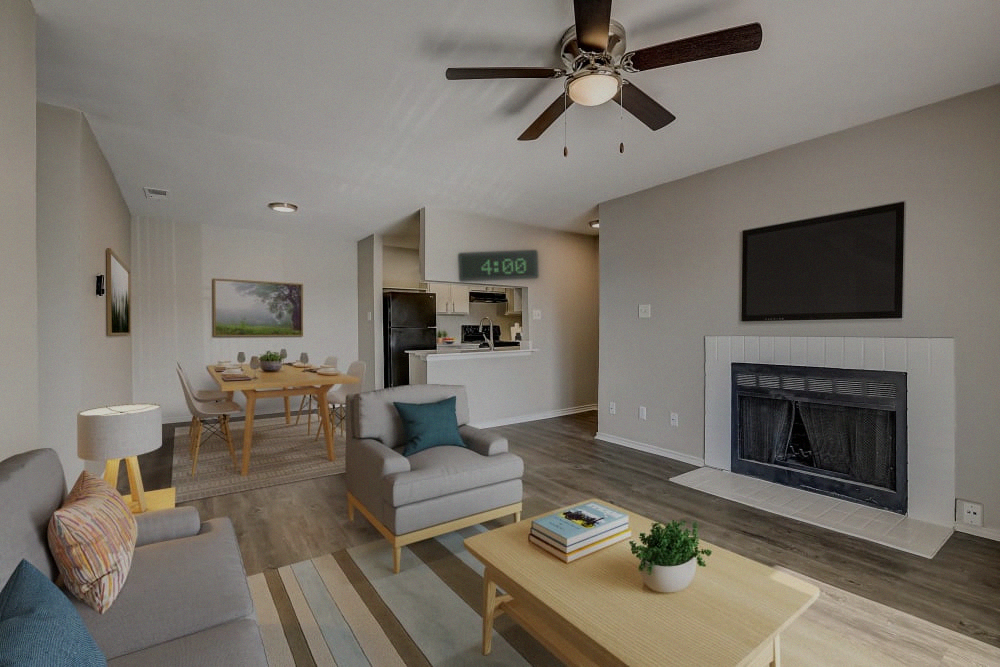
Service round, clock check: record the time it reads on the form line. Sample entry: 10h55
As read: 4h00
